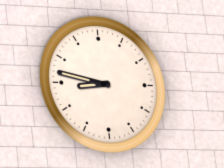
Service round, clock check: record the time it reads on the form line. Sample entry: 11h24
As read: 8h47
